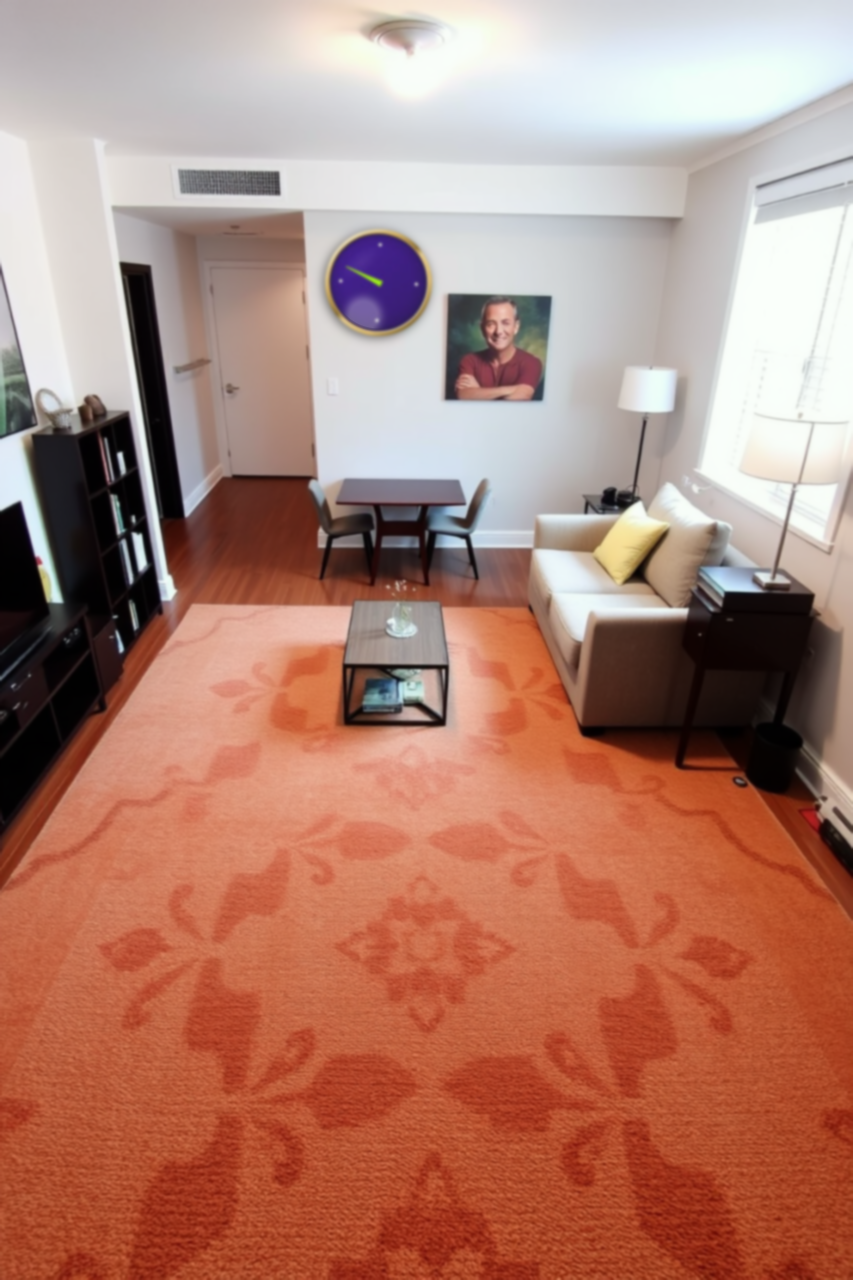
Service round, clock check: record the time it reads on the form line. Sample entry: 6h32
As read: 9h49
